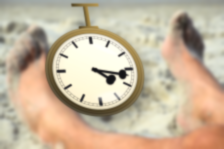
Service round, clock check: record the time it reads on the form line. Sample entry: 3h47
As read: 4h17
